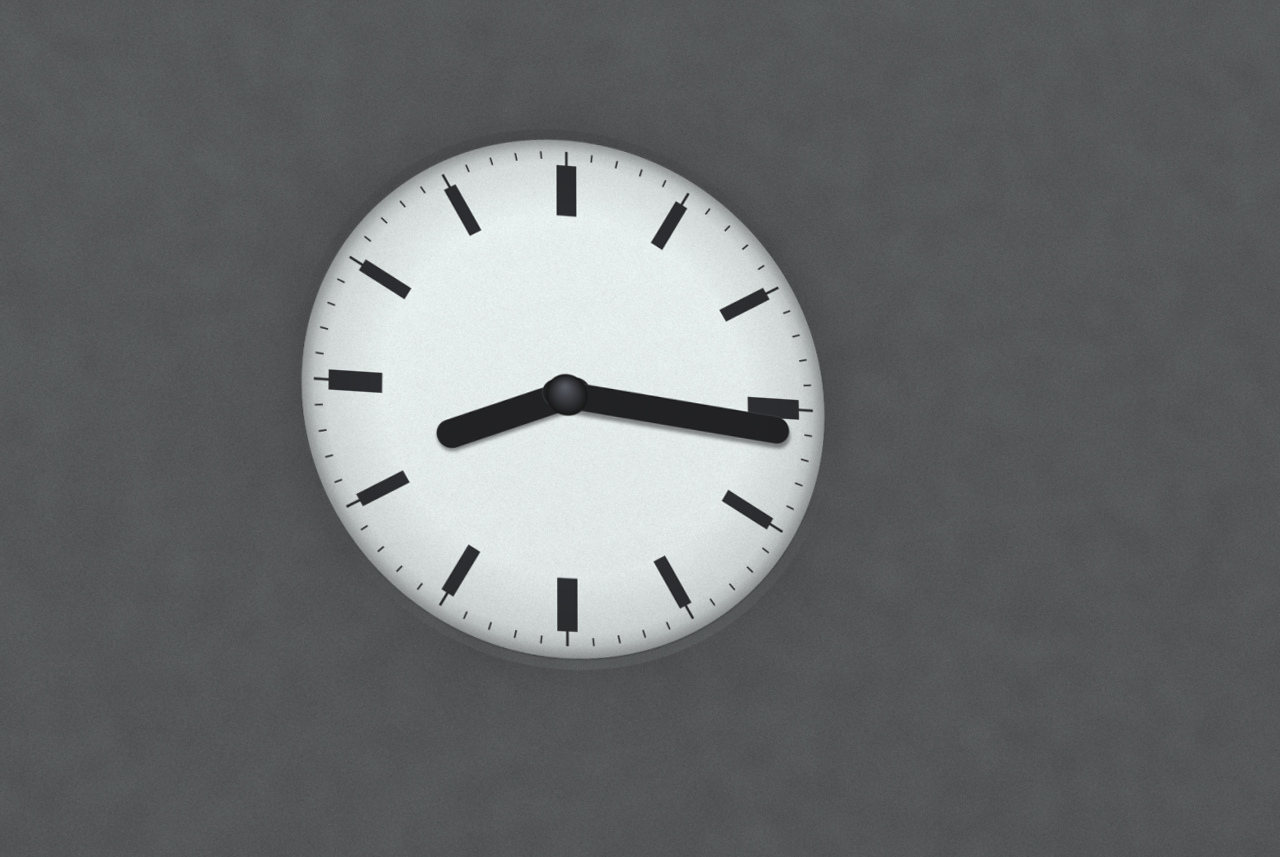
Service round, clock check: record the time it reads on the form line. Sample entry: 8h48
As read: 8h16
